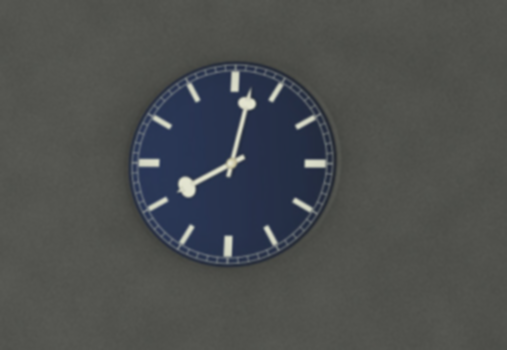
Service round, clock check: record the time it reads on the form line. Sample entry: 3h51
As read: 8h02
